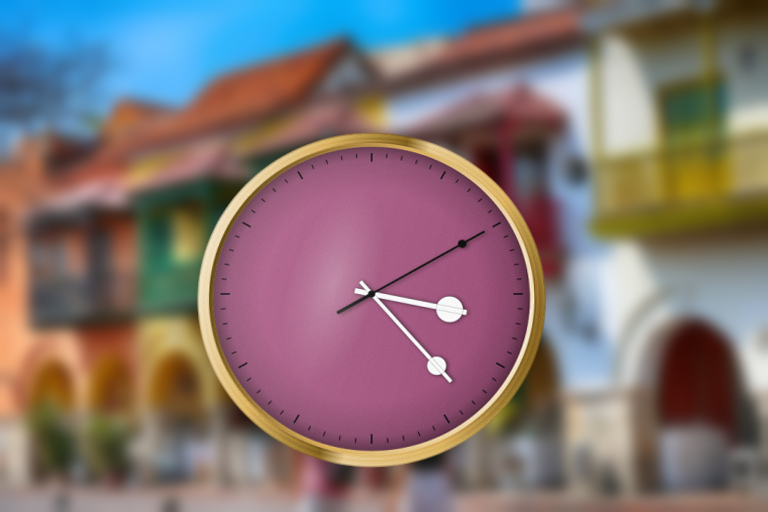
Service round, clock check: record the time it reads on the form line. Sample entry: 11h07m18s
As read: 3h23m10s
